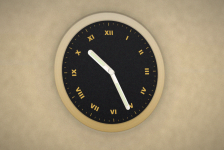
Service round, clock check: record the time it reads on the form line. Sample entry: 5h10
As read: 10h26
